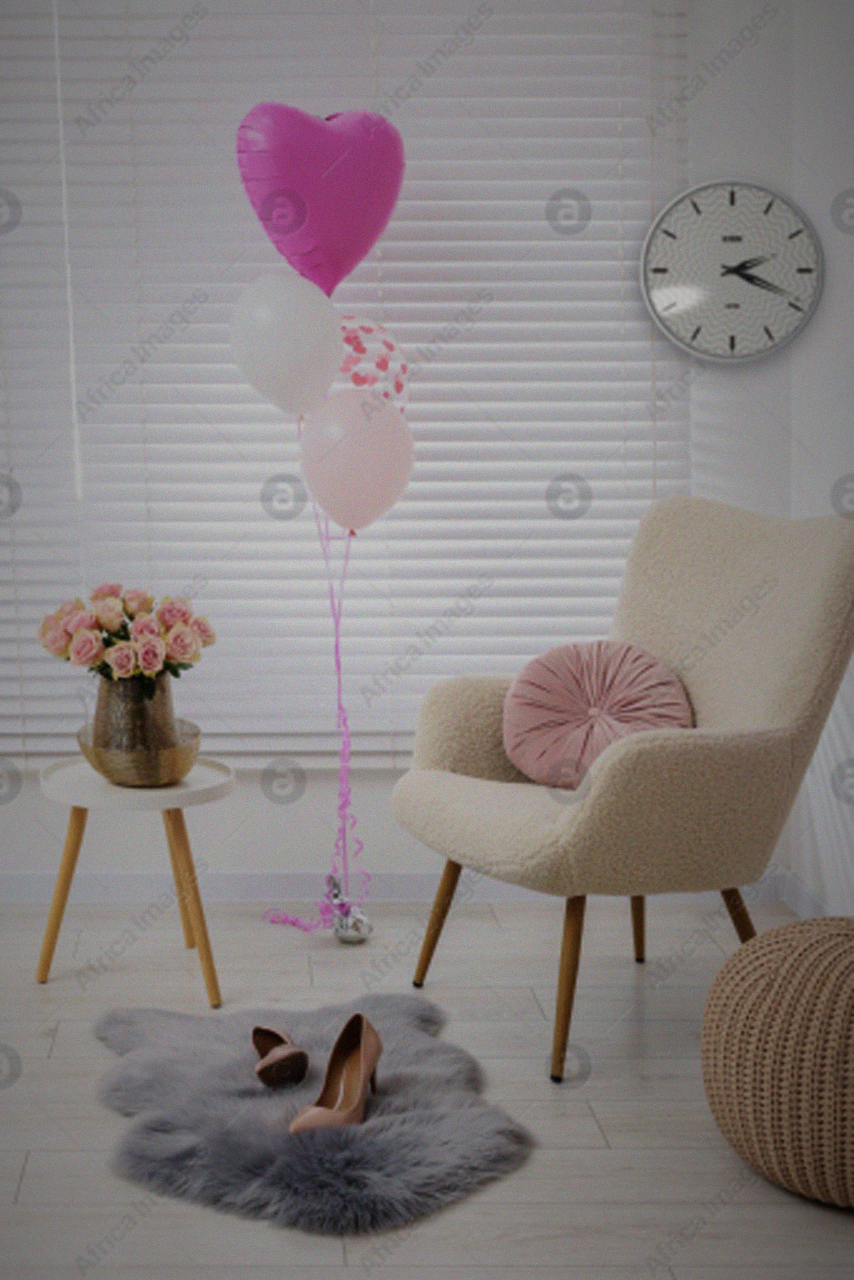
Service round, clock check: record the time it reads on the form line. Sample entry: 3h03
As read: 2h19
